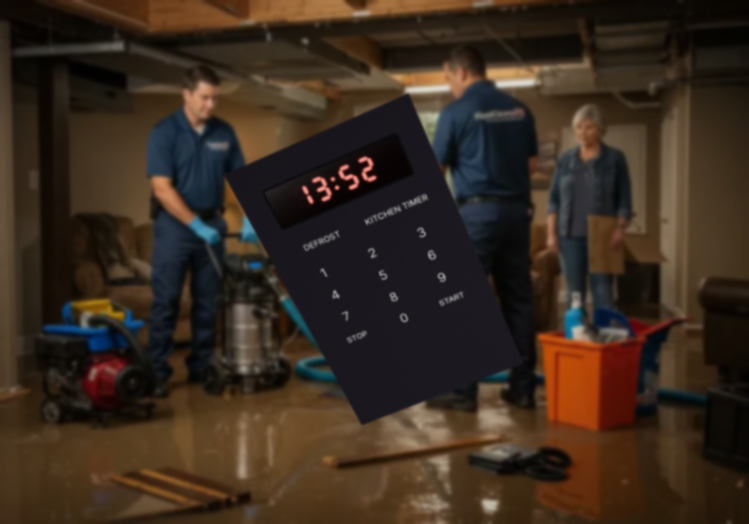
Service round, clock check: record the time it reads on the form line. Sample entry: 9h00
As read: 13h52
